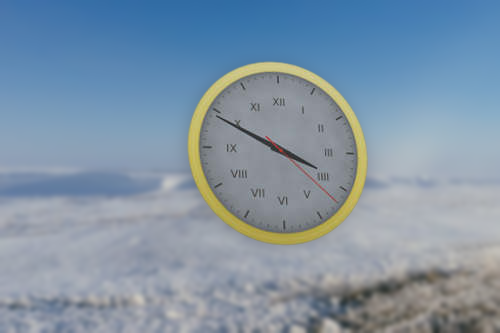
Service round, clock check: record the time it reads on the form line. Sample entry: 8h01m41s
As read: 3h49m22s
